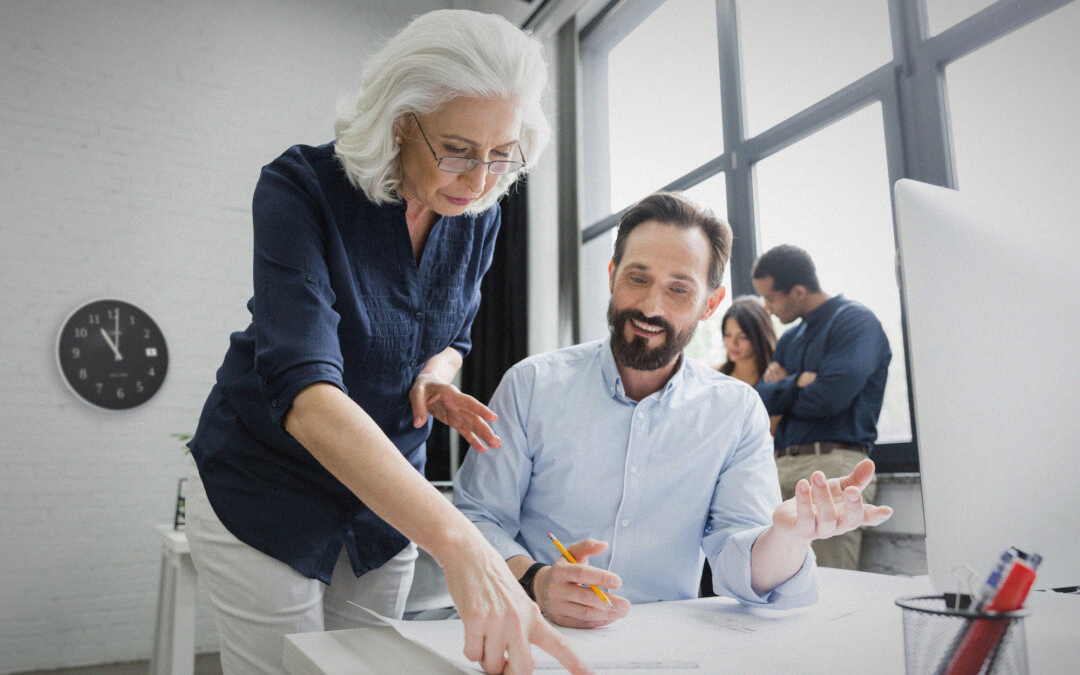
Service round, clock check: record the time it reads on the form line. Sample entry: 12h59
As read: 11h01
